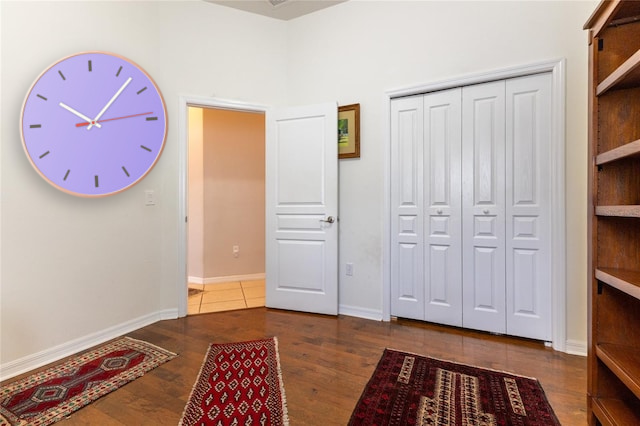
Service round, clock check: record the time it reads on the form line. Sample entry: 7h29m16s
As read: 10h07m14s
